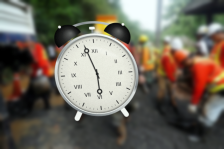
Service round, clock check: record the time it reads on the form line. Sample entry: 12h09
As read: 5h57
